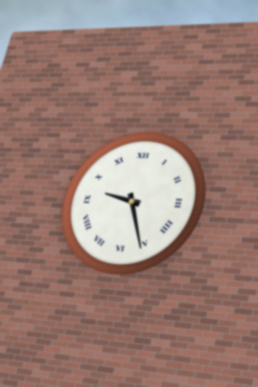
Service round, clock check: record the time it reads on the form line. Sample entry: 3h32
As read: 9h26
